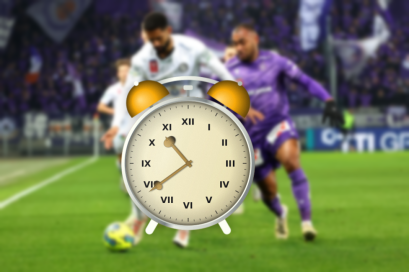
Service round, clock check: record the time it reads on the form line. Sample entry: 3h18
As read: 10h39
